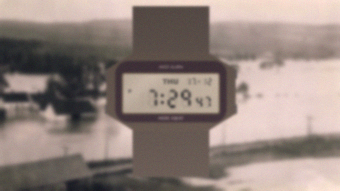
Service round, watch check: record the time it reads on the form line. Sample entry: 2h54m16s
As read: 7h29m47s
